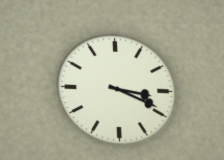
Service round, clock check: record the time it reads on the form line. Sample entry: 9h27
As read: 3h19
